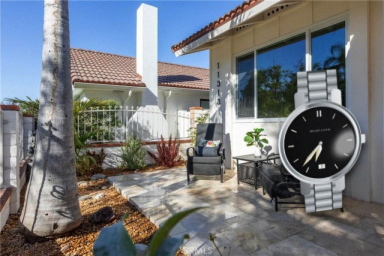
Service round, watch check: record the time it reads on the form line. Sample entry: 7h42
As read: 6h37
